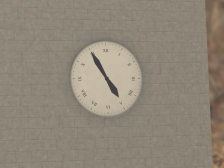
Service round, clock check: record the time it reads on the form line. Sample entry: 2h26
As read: 4h55
